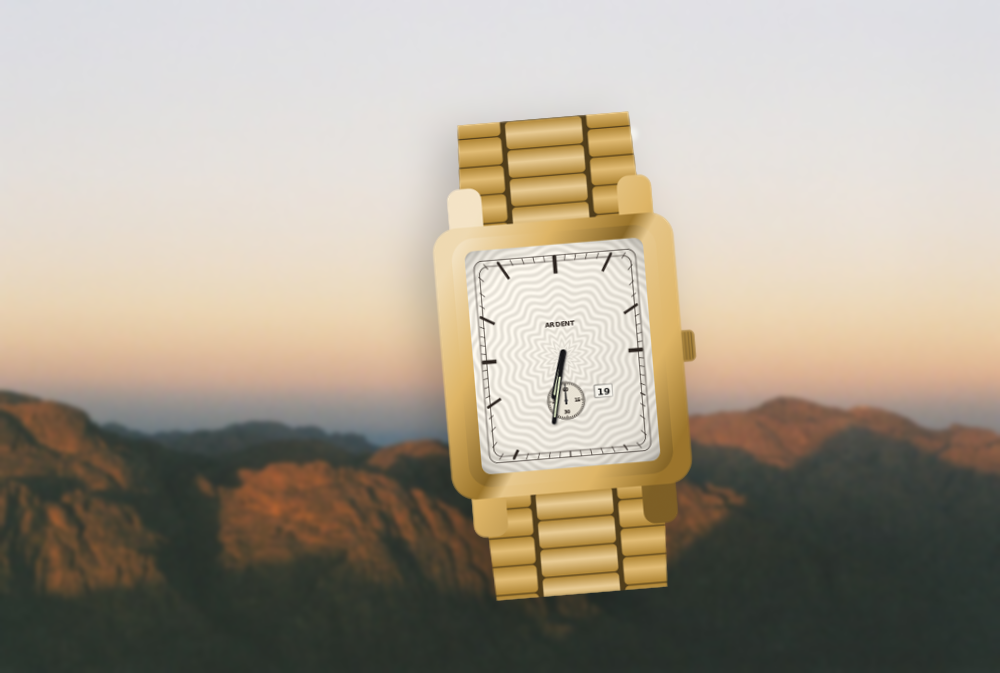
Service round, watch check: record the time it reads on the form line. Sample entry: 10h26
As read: 6h32
